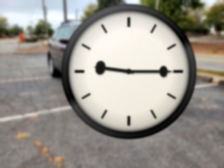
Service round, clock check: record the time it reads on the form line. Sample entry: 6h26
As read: 9h15
